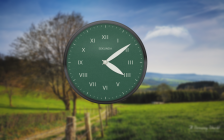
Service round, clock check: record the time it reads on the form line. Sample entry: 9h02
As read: 4h09
